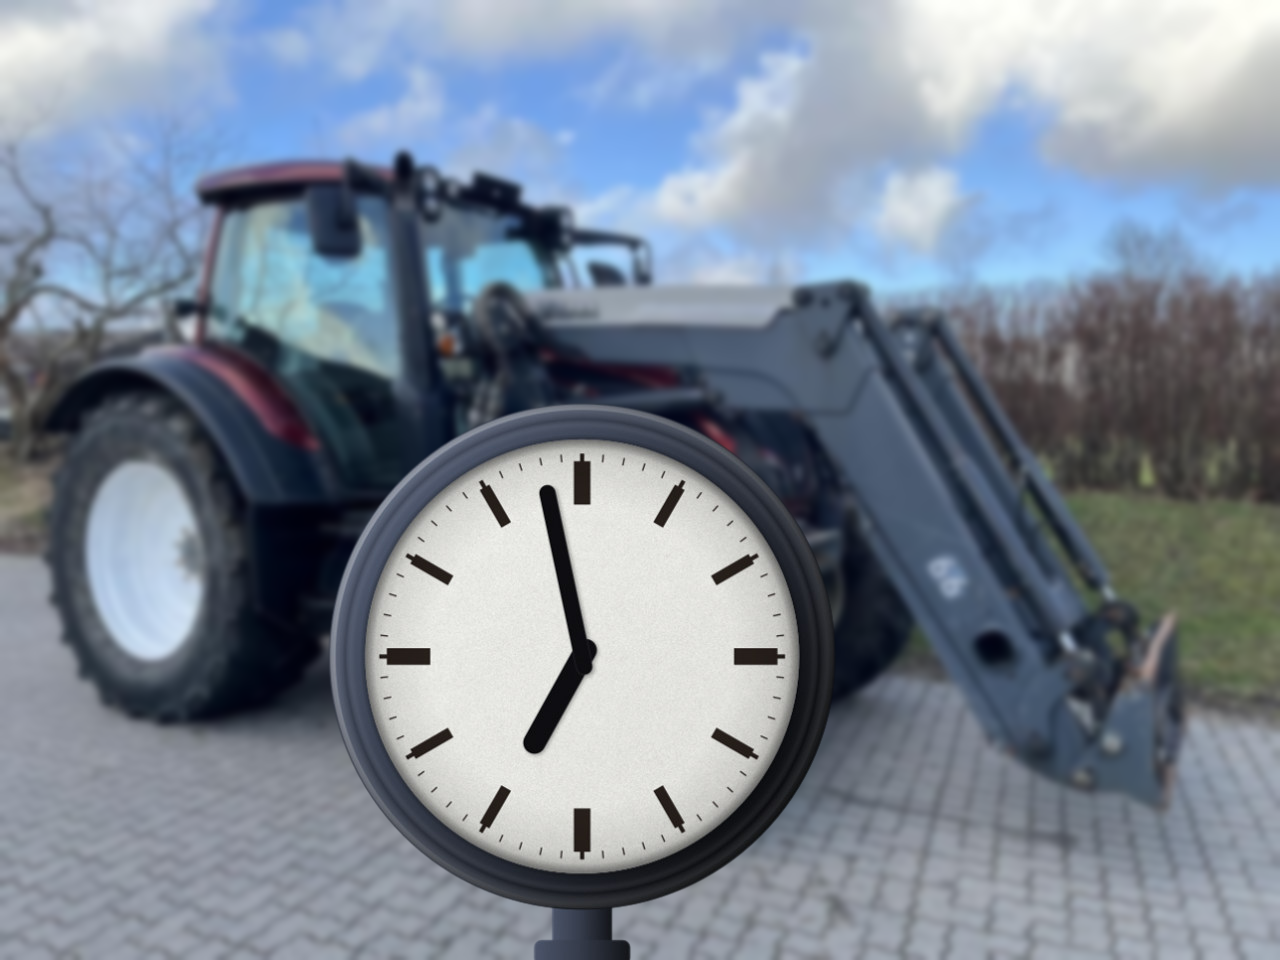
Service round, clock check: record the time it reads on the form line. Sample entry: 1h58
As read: 6h58
